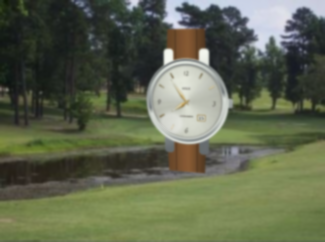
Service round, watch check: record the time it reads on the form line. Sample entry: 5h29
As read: 7h54
